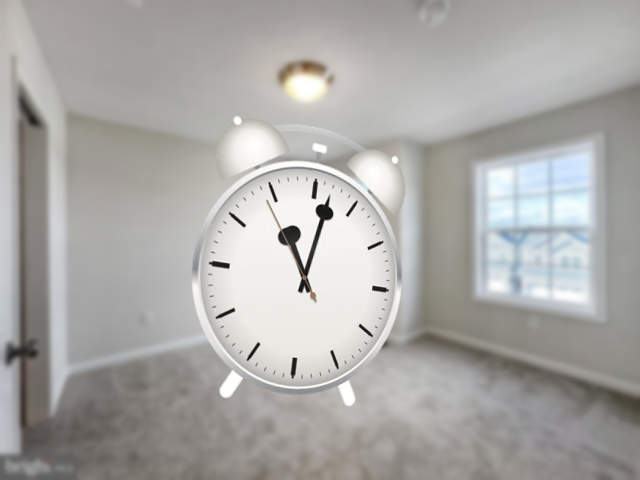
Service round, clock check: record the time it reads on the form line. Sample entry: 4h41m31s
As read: 11h01m54s
